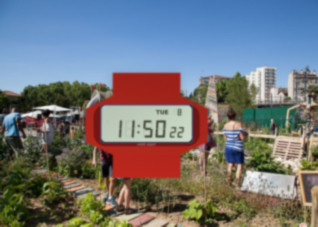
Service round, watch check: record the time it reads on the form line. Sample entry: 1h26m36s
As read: 11h50m22s
